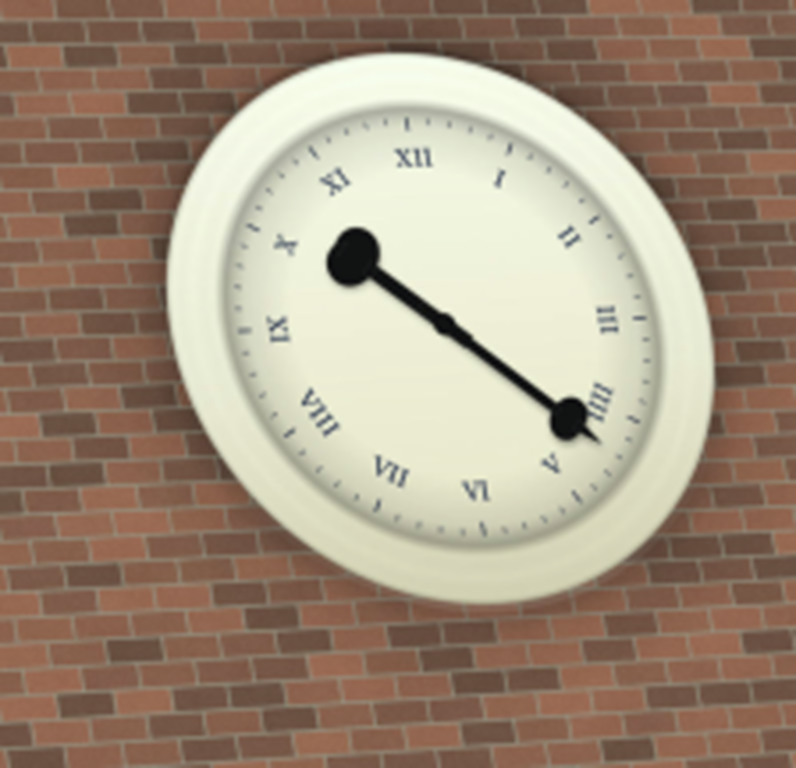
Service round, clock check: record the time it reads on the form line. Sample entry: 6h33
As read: 10h22
